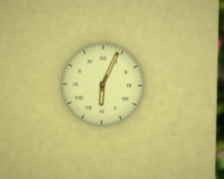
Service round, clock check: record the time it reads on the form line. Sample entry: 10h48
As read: 6h04
